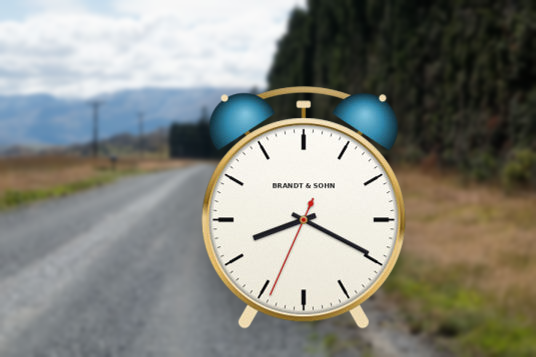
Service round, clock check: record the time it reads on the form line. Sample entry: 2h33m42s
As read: 8h19m34s
